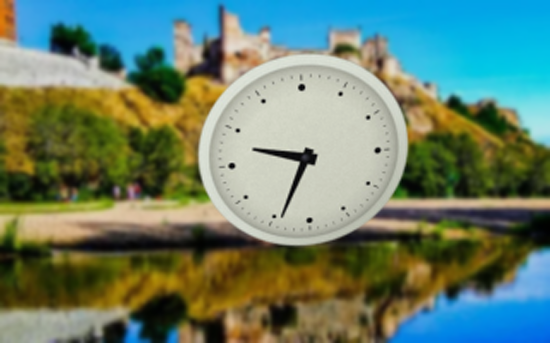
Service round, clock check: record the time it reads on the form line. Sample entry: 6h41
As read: 9h34
